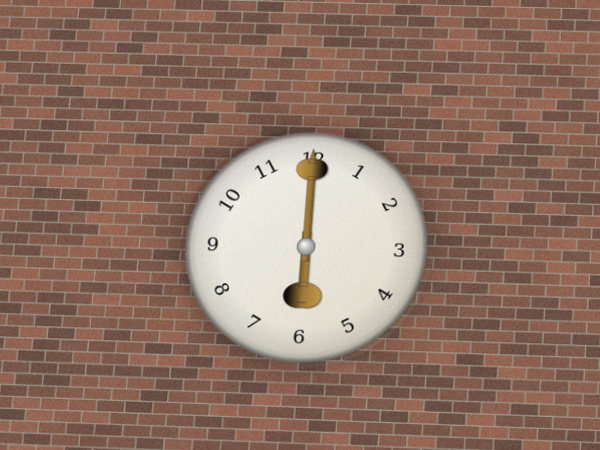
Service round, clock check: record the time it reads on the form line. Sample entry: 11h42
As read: 6h00
